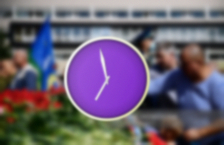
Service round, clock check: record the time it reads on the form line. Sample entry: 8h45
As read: 6h58
